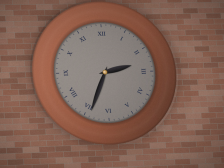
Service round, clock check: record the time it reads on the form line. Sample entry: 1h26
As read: 2h34
